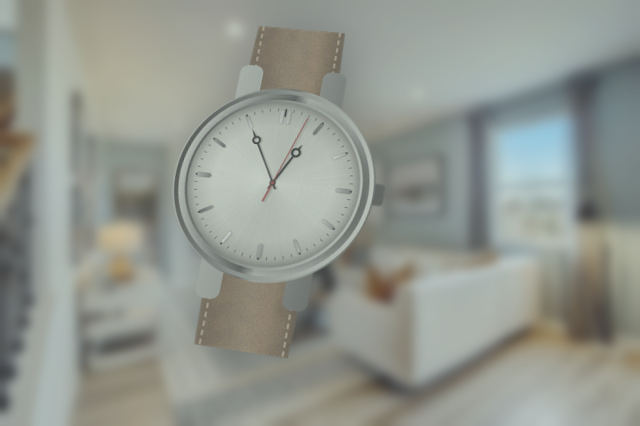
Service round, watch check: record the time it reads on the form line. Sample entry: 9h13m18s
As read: 12h55m03s
